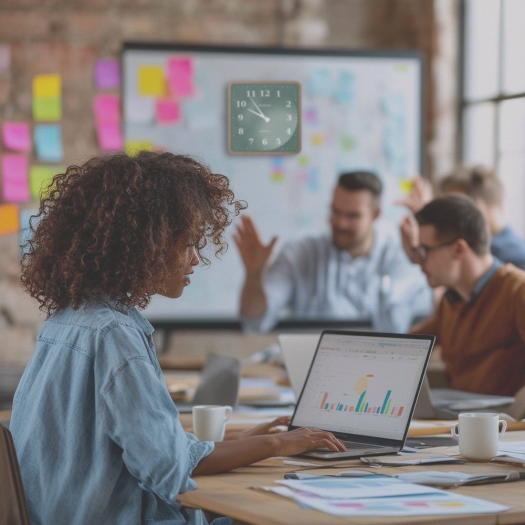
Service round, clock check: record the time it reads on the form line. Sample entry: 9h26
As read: 9h54
